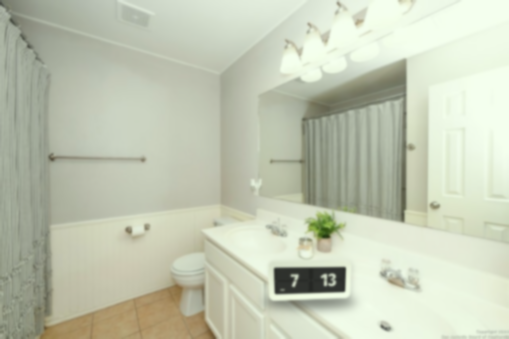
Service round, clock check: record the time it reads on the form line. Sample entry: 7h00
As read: 7h13
